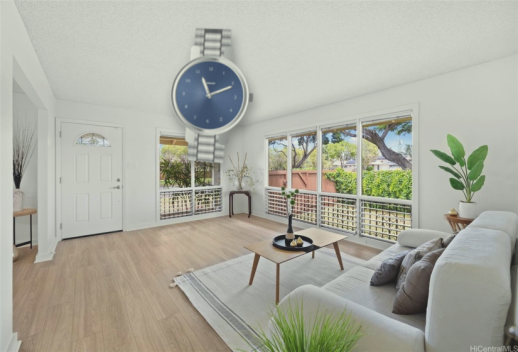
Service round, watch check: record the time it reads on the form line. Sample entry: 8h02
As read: 11h11
